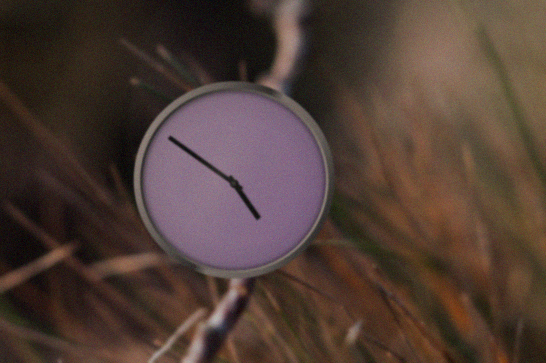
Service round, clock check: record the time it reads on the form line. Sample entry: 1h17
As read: 4h51
